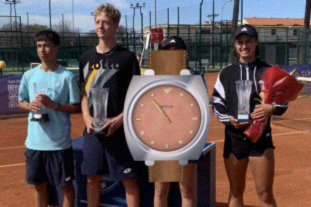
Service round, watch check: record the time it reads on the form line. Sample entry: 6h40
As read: 10h54
